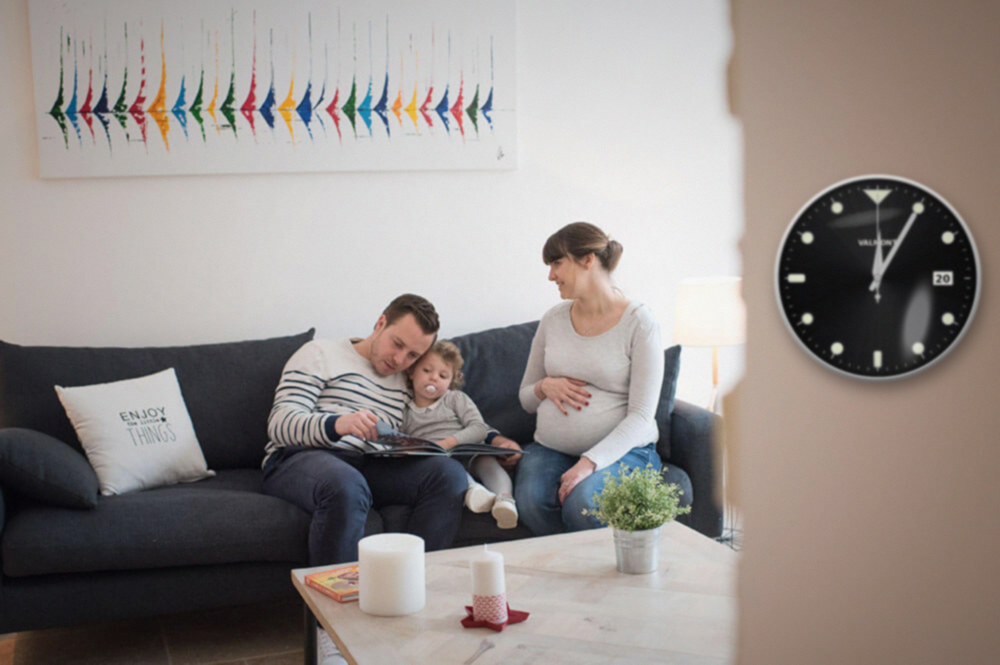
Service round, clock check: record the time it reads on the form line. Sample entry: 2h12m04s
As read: 12h05m00s
